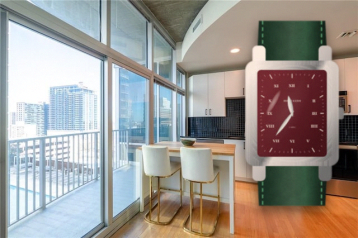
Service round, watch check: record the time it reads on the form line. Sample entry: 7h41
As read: 11h36
